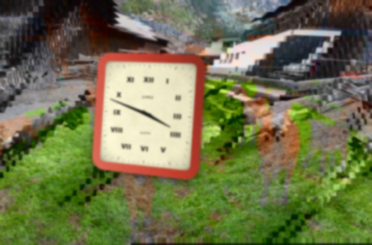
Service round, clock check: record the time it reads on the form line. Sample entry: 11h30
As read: 3h48
